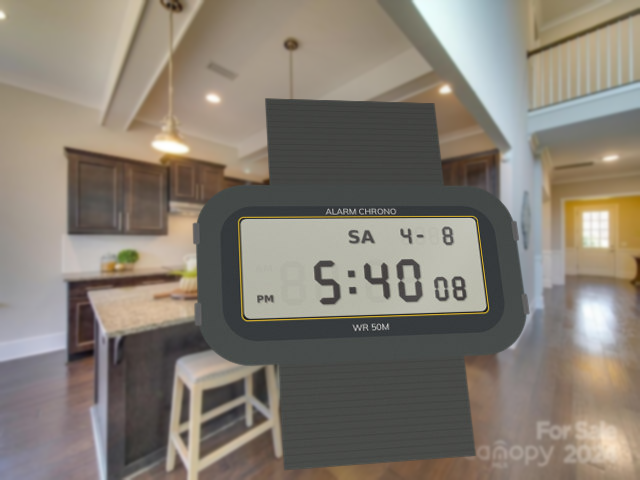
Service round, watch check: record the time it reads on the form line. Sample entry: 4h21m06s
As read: 5h40m08s
